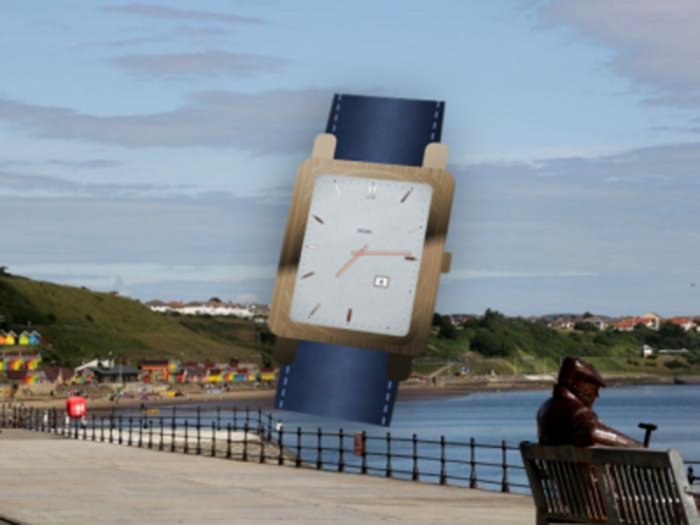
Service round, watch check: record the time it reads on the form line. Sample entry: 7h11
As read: 7h14
